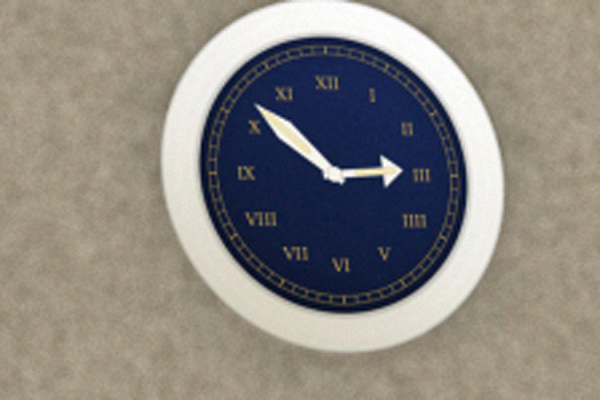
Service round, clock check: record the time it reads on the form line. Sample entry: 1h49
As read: 2h52
